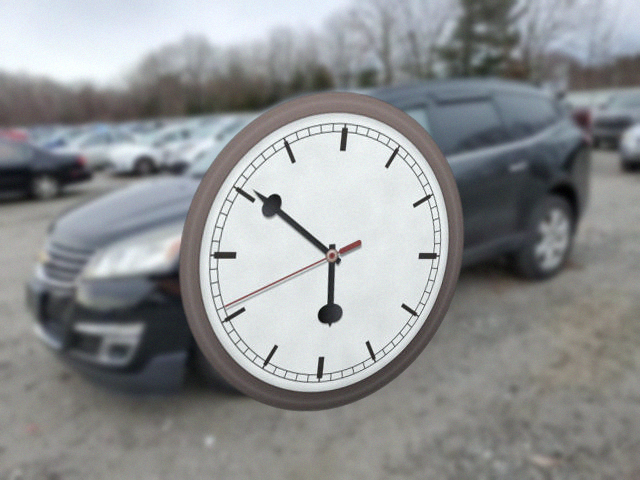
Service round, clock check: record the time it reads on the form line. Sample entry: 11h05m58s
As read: 5h50m41s
